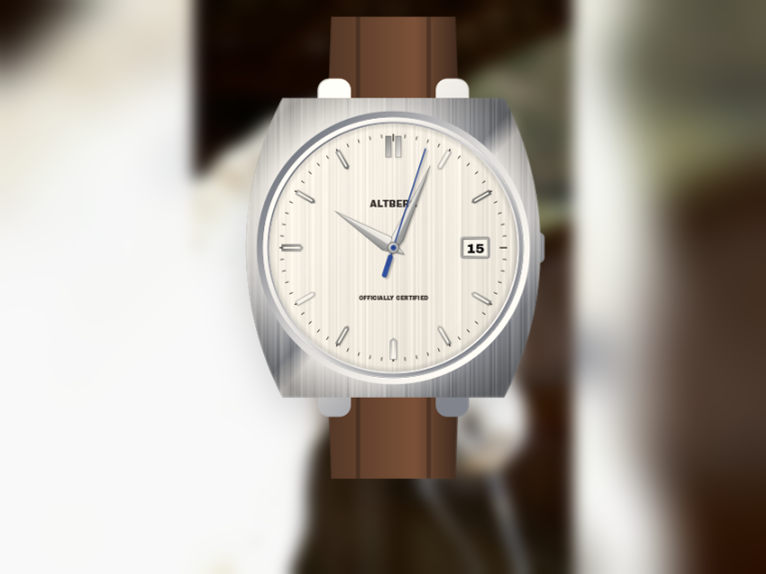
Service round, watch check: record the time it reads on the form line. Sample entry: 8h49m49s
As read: 10h04m03s
